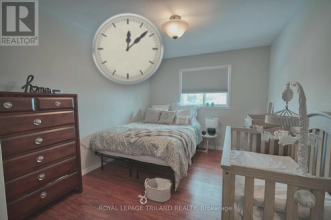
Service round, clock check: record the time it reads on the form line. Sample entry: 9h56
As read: 12h08
